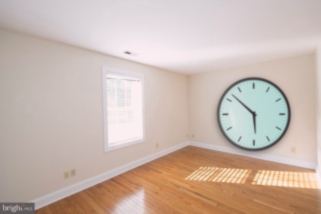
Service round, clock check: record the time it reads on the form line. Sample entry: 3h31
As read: 5h52
